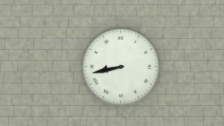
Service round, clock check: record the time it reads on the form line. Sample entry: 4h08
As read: 8h43
